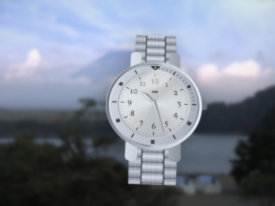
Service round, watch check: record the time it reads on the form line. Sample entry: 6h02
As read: 10h27
